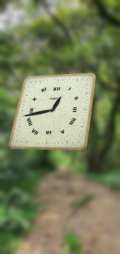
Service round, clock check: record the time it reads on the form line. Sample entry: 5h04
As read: 12h43
